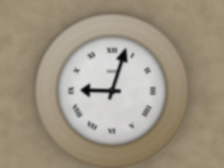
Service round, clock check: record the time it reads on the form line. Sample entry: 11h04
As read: 9h03
